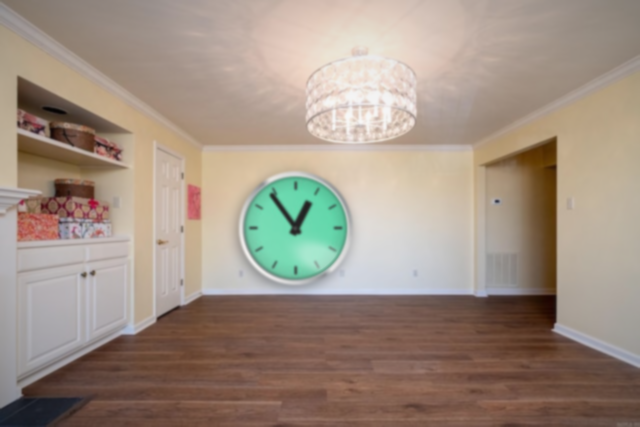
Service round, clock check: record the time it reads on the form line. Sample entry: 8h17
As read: 12h54
